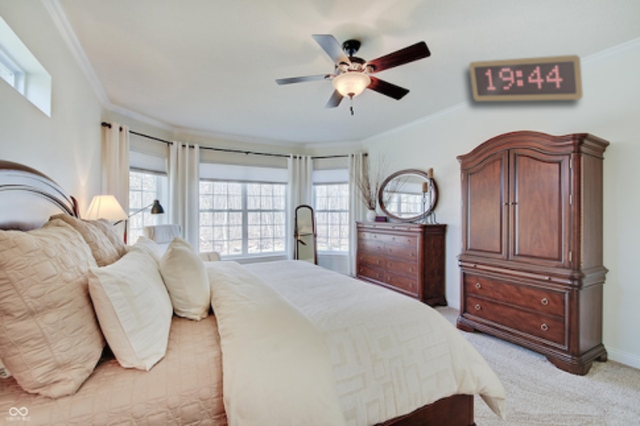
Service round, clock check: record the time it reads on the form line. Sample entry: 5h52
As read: 19h44
